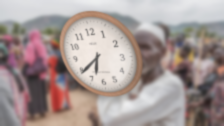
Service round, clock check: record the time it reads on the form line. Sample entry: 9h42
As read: 6h39
